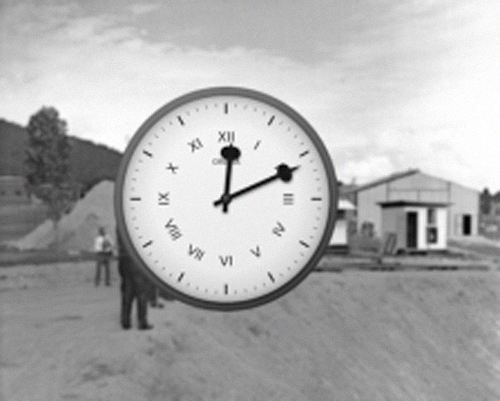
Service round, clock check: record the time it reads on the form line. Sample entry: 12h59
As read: 12h11
